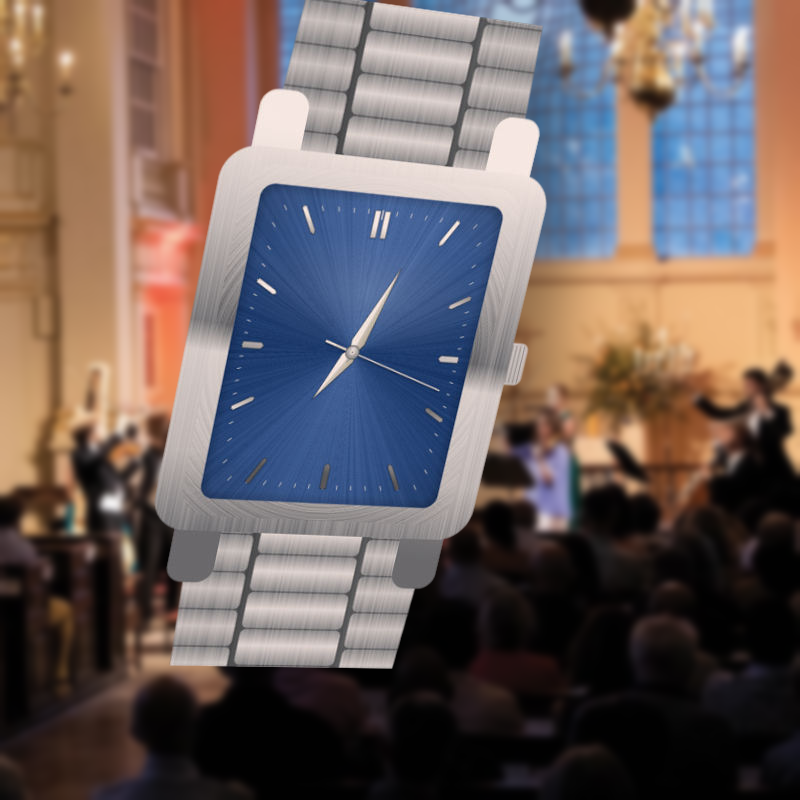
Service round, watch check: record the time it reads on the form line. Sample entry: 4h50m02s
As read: 7h03m18s
